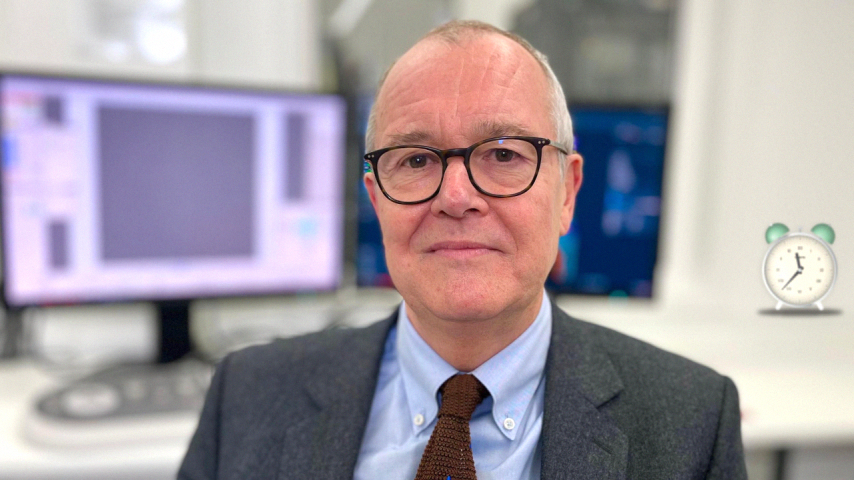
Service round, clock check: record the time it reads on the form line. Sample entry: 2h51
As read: 11h37
